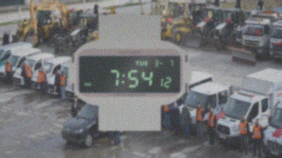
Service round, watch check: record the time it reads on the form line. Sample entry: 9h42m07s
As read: 7h54m12s
